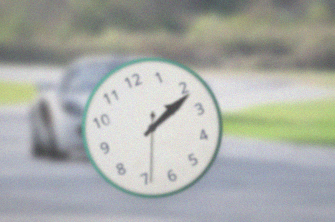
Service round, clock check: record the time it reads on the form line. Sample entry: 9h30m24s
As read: 2h11m34s
